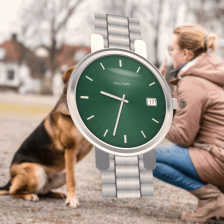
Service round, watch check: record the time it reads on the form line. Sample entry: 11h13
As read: 9h33
